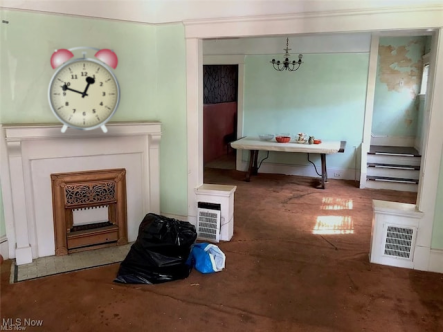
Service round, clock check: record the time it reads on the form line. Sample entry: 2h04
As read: 12h48
